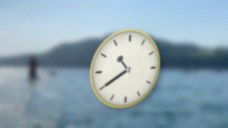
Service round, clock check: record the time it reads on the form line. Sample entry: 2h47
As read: 10h40
